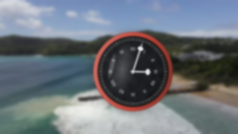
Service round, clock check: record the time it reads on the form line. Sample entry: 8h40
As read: 3h03
